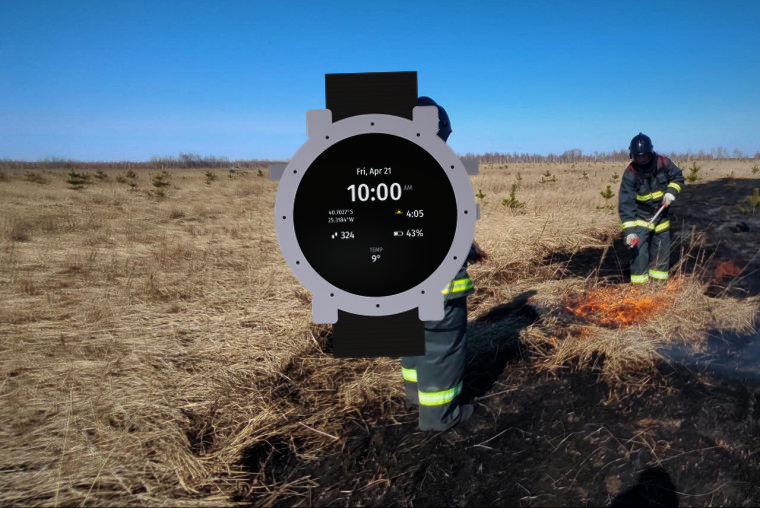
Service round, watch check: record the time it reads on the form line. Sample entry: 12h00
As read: 10h00
